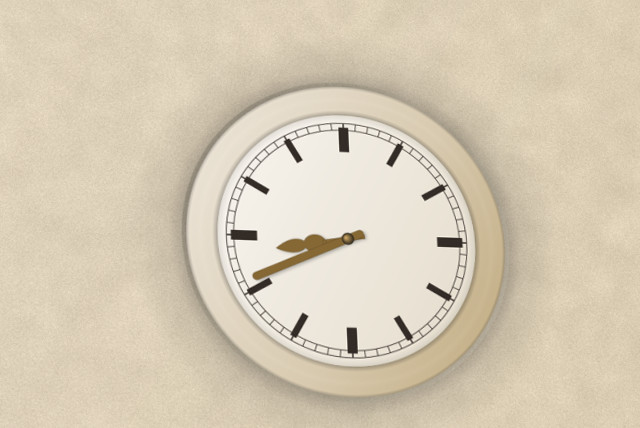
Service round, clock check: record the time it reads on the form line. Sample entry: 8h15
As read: 8h41
